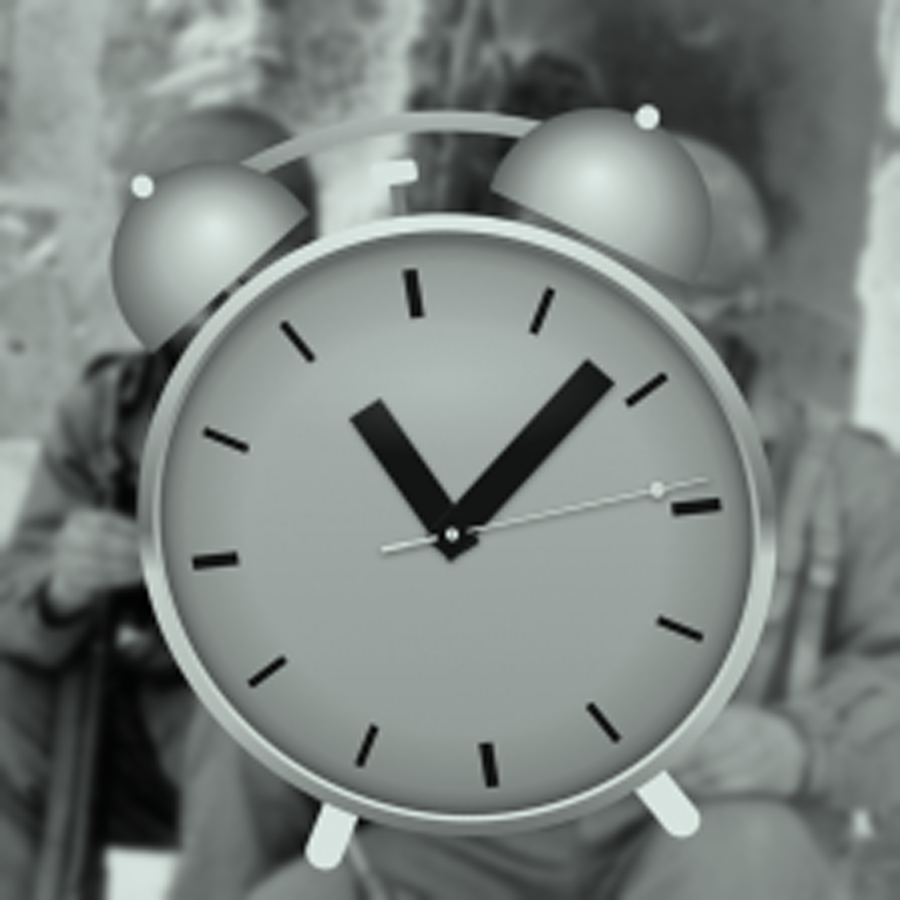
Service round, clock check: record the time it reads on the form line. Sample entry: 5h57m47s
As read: 11h08m14s
